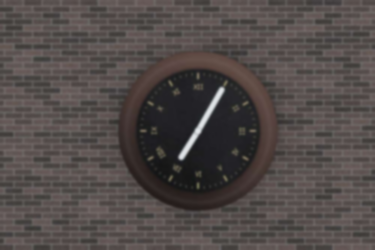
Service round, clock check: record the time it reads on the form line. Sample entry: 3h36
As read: 7h05
